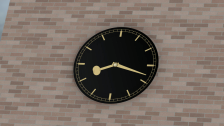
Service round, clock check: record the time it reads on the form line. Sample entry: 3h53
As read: 8h18
